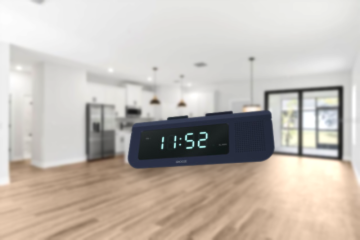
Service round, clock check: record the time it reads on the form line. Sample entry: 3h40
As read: 11h52
